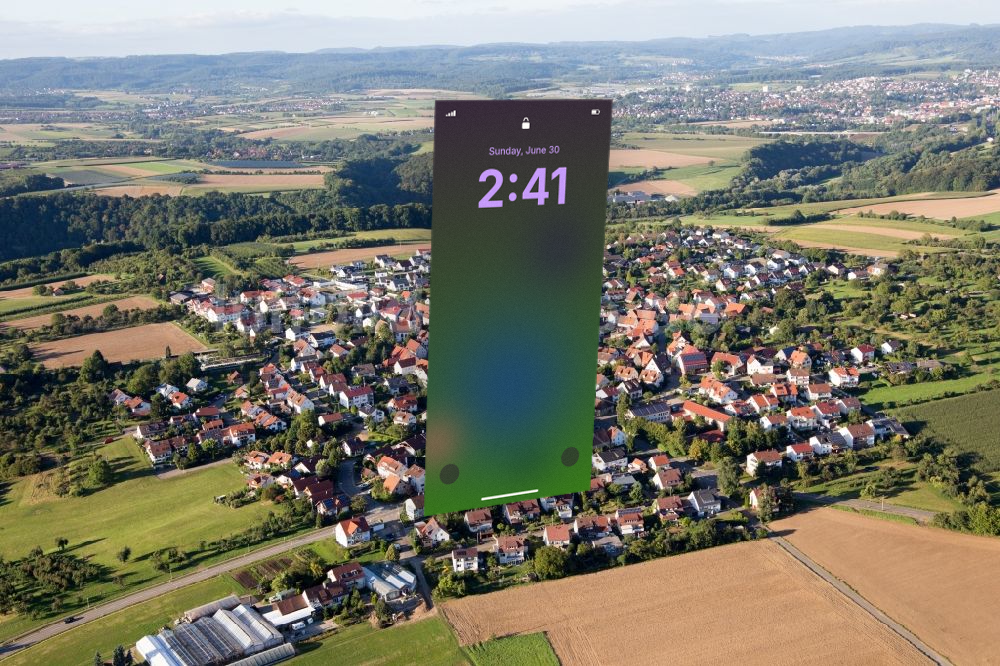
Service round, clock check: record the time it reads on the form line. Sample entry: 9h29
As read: 2h41
